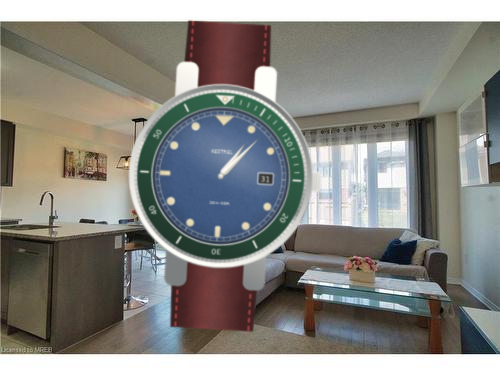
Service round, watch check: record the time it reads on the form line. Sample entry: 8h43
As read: 1h07
